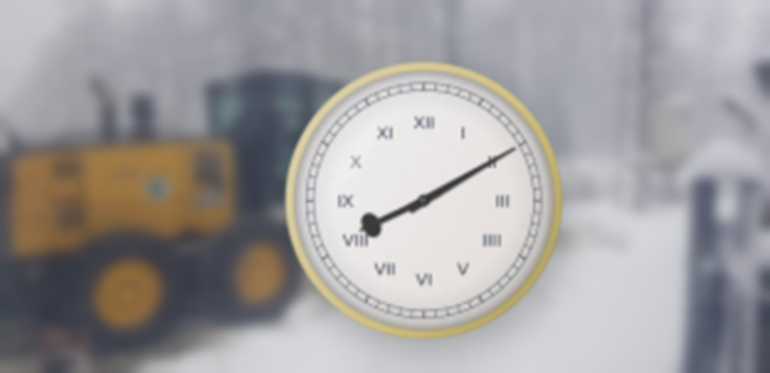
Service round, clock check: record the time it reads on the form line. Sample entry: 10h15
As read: 8h10
